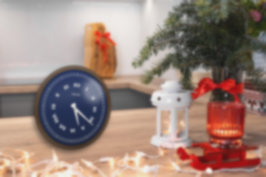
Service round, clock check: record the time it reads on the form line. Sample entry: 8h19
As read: 5h21
